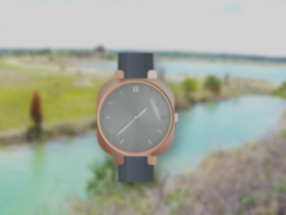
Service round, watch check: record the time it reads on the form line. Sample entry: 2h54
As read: 1h38
